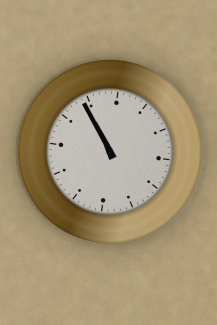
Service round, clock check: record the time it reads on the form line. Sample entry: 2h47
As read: 10h54
